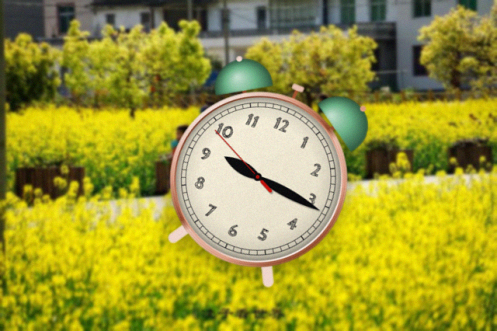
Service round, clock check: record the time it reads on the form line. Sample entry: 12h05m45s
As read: 9h15m49s
